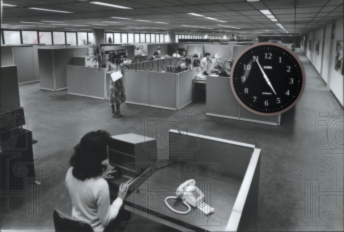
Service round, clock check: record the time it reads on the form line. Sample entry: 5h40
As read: 4h55
